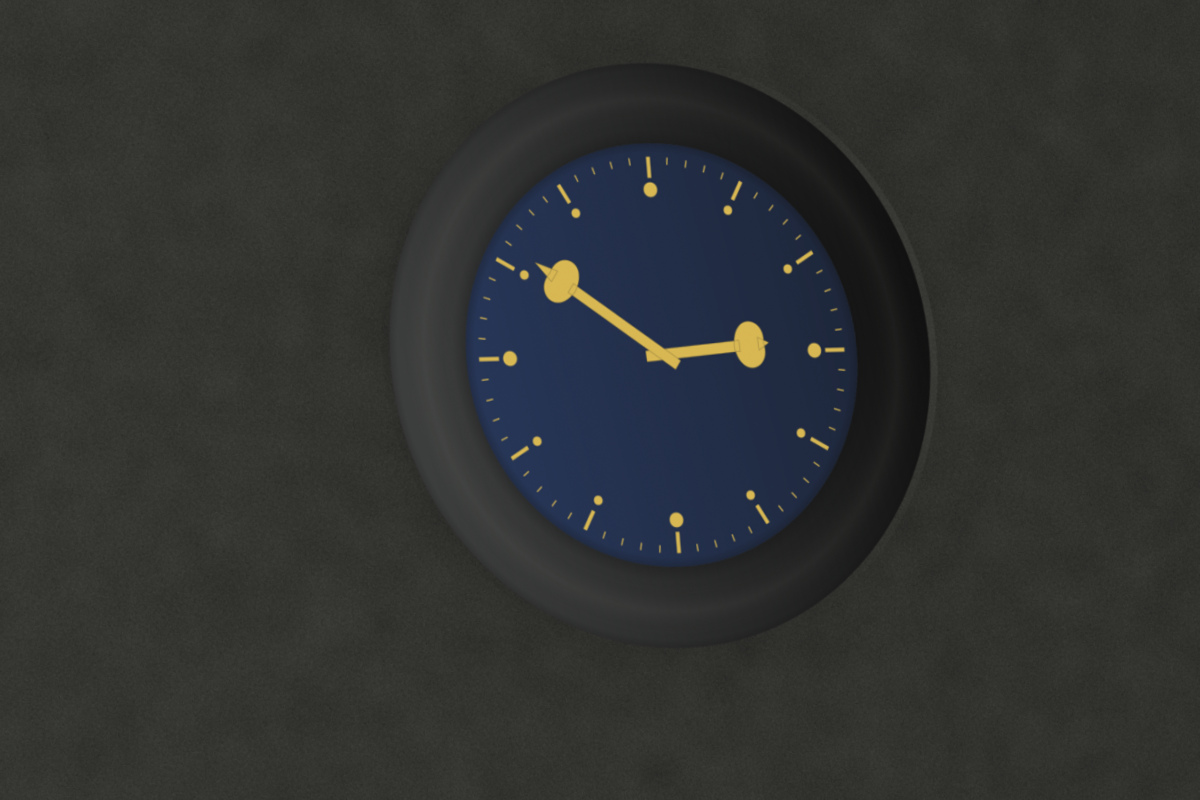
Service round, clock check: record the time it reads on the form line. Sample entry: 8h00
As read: 2h51
